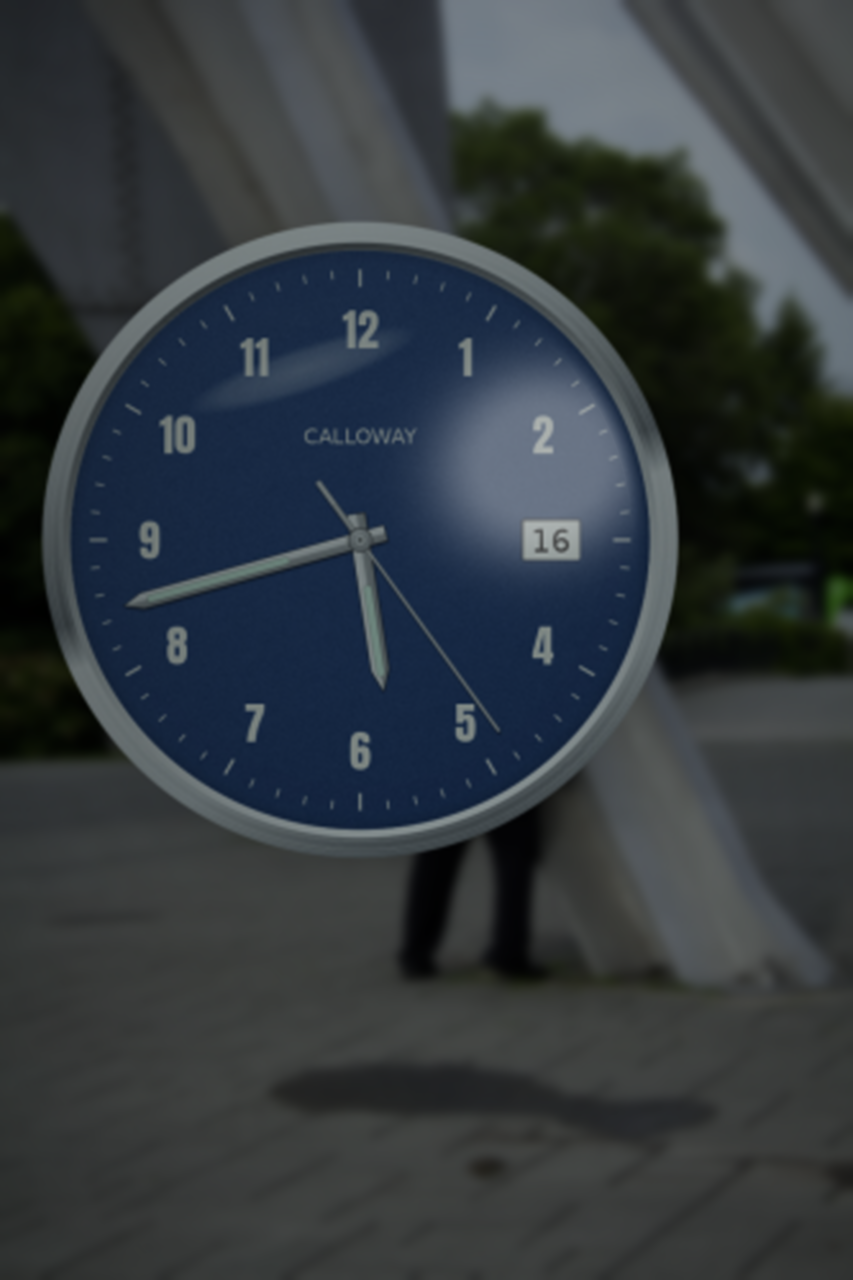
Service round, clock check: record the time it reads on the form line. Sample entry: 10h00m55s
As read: 5h42m24s
